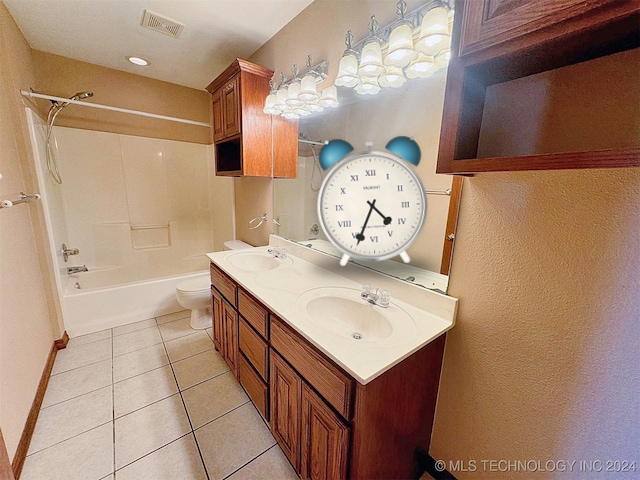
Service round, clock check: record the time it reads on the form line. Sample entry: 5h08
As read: 4h34
